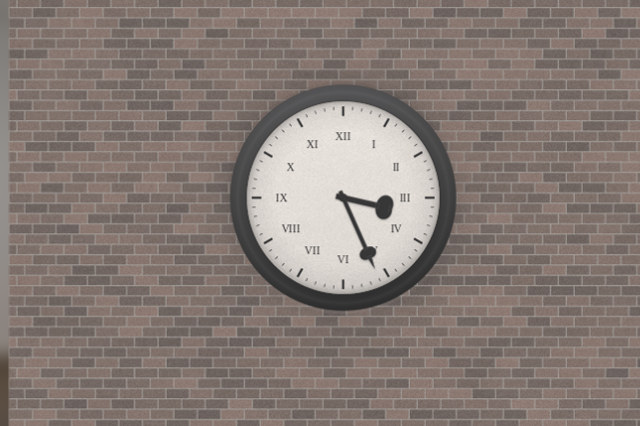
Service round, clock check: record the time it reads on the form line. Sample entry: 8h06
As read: 3h26
